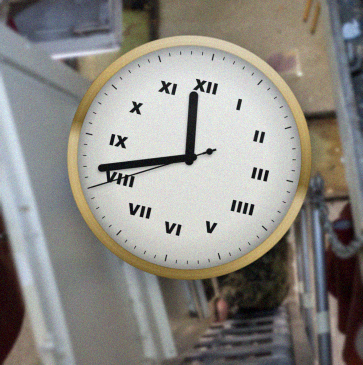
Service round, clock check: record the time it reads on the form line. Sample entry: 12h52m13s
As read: 11h41m40s
